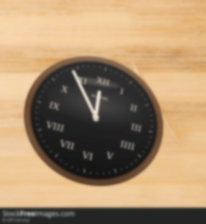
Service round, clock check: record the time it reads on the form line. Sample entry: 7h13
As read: 11h54
